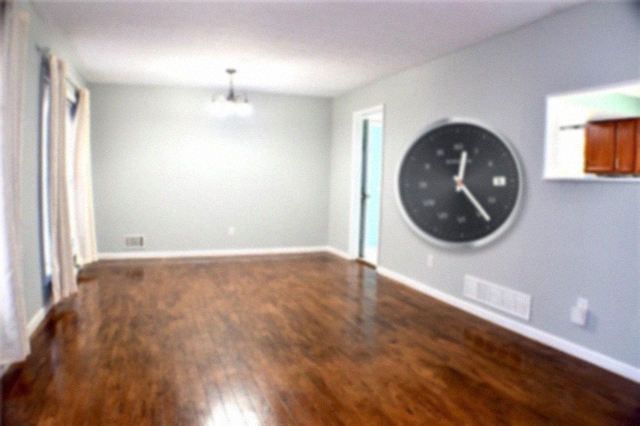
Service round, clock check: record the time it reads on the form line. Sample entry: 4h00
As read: 12h24
